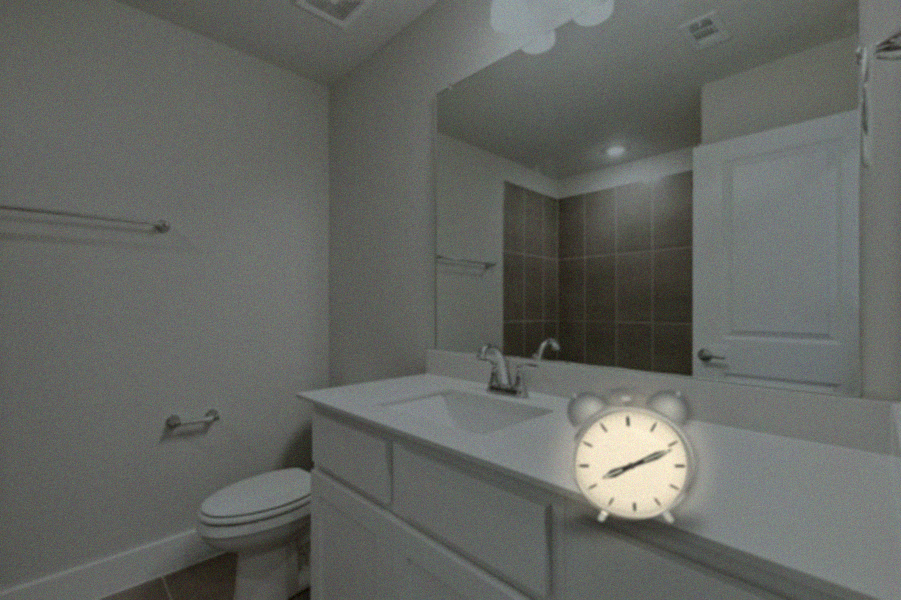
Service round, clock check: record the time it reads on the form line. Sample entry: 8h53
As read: 8h11
